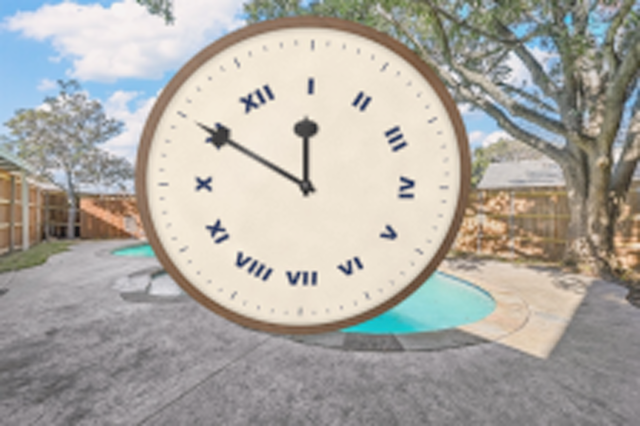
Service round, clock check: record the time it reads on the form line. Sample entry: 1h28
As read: 12h55
